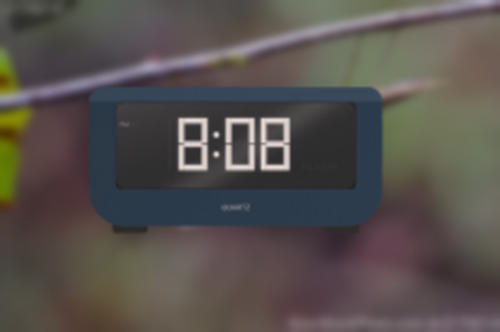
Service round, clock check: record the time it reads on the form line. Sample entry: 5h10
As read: 8h08
